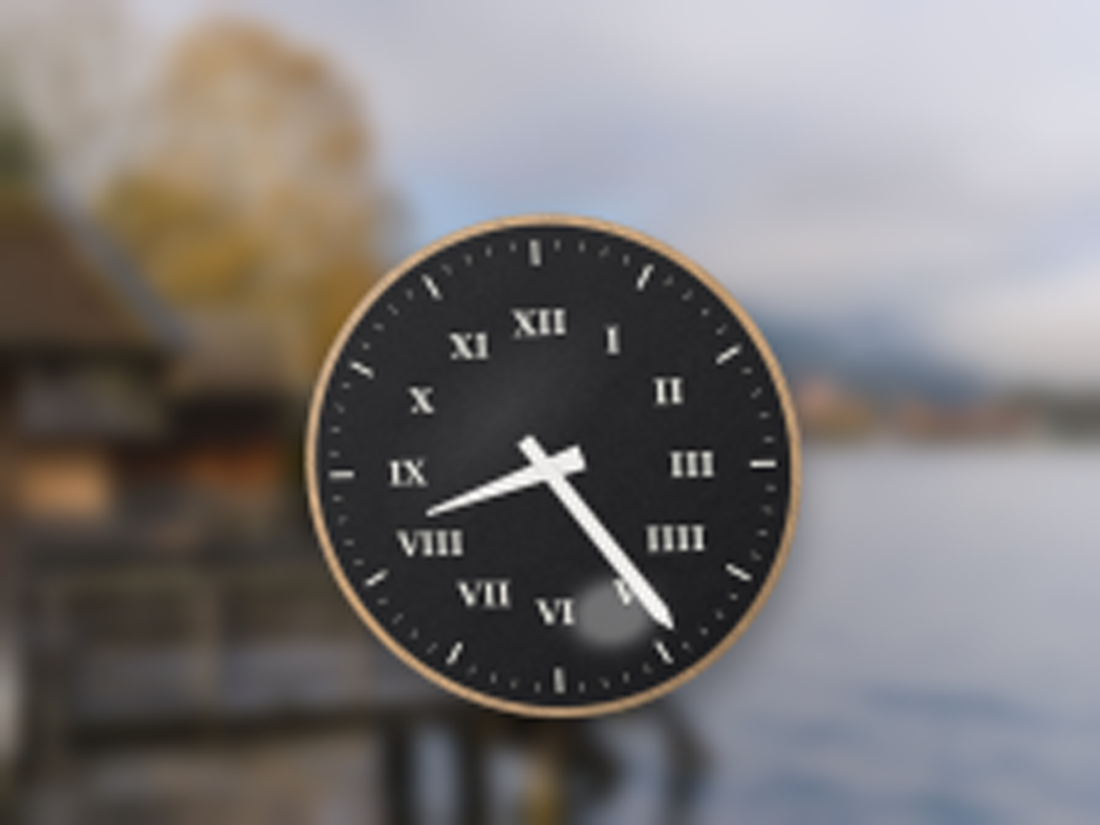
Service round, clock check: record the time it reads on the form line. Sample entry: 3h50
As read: 8h24
